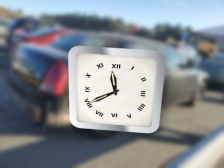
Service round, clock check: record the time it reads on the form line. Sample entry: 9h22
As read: 11h40
